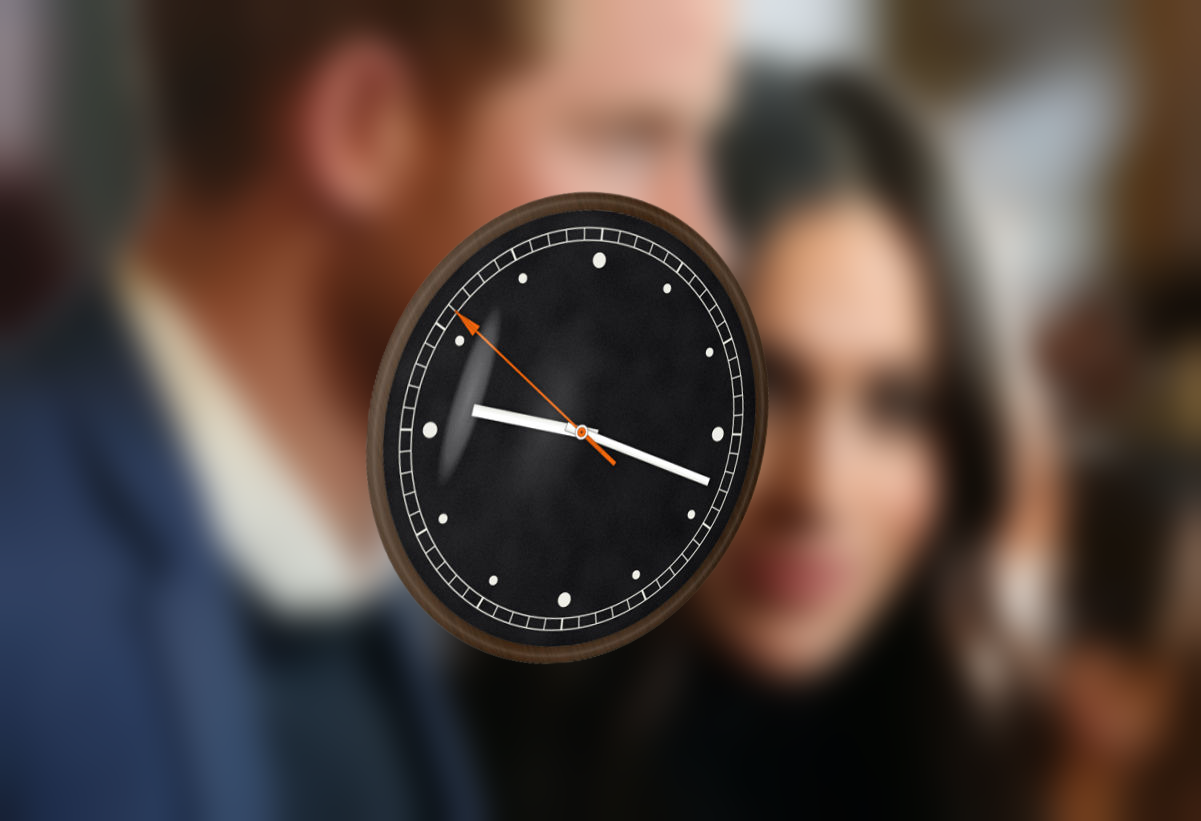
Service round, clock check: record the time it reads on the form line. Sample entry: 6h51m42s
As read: 9h17m51s
